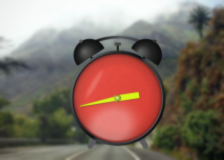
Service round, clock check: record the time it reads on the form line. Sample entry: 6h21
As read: 2h43
